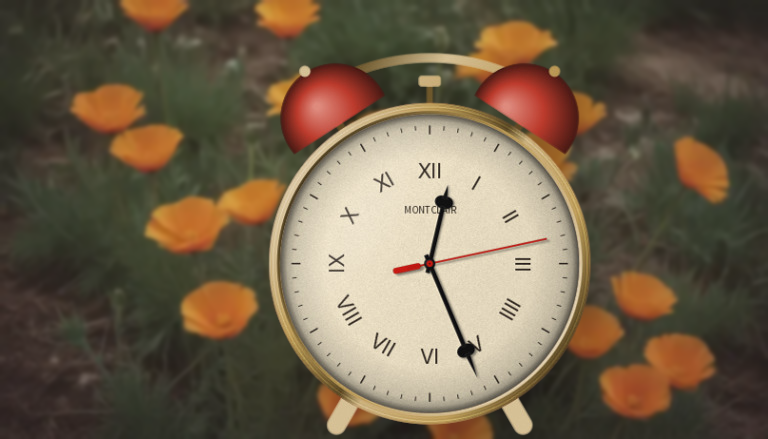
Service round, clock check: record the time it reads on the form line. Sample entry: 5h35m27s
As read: 12h26m13s
